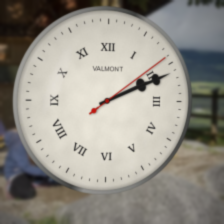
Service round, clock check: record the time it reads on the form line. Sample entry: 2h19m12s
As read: 2h11m09s
